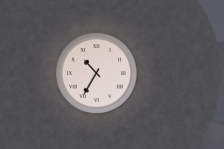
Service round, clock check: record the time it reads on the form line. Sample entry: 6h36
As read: 10h35
